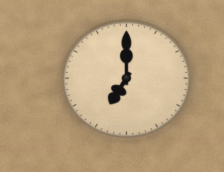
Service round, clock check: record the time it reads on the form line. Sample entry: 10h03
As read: 7h00
